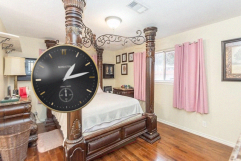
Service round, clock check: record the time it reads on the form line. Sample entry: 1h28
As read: 1h13
